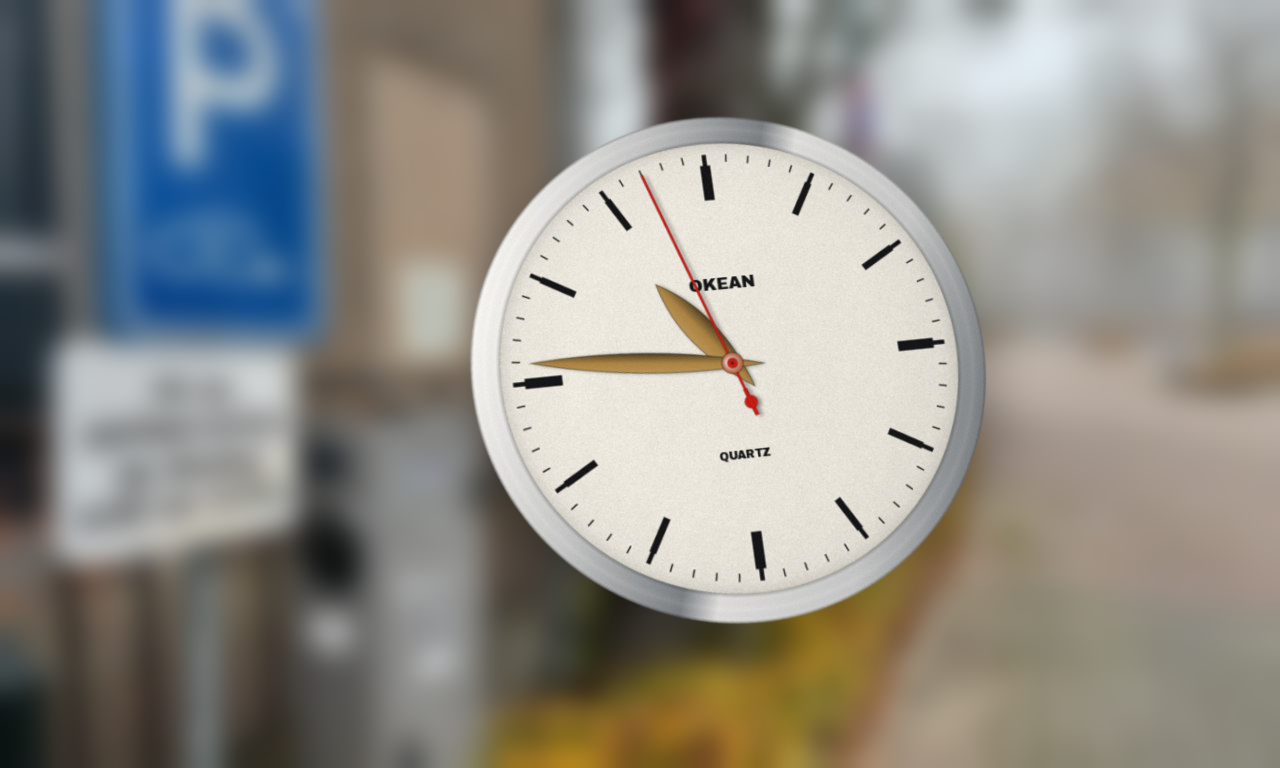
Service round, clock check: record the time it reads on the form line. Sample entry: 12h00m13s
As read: 10h45m57s
